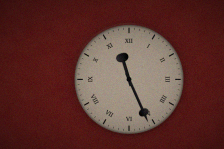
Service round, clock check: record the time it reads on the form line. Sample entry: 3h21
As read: 11h26
